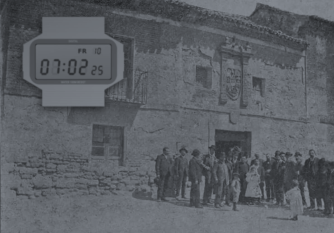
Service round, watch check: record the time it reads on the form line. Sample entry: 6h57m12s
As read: 7h02m25s
